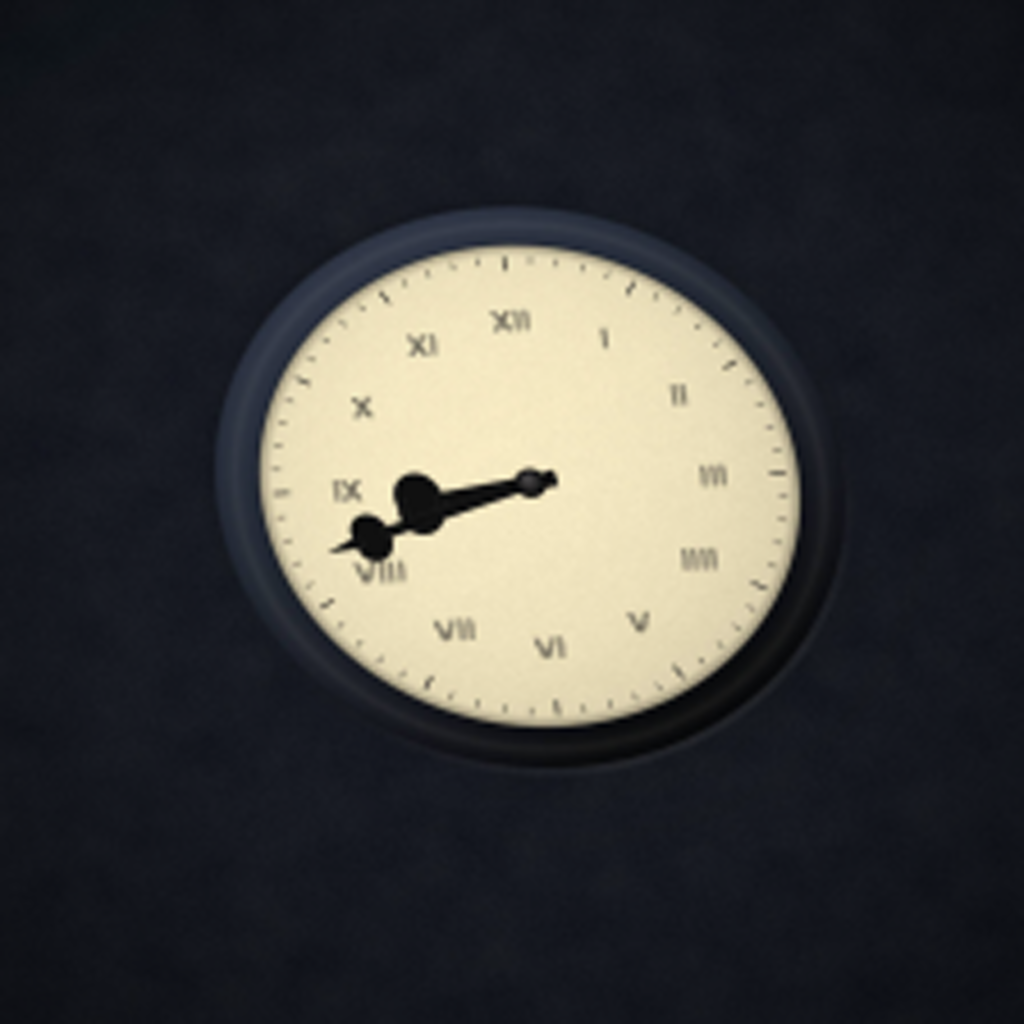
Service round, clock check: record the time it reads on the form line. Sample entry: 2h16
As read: 8h42
